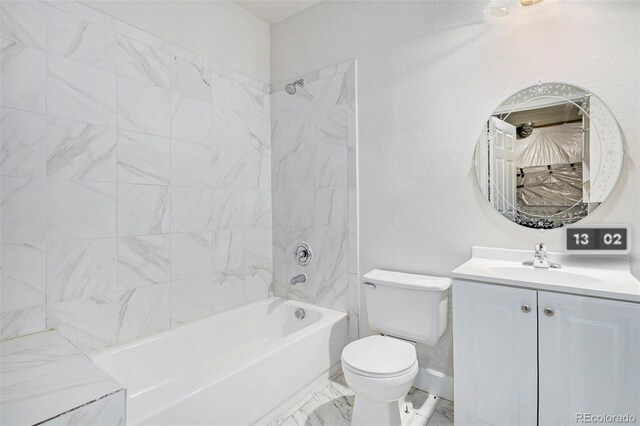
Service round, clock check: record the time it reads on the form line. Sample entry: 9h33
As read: 13h02
